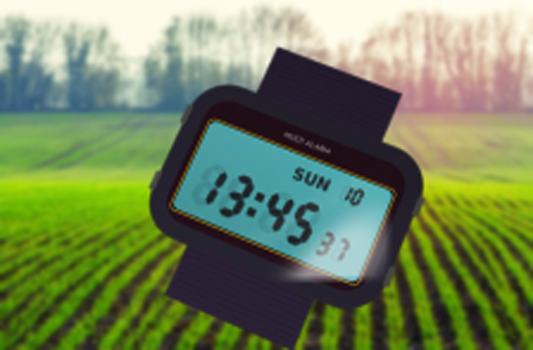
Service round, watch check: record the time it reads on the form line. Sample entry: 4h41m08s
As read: 13h45m37s
